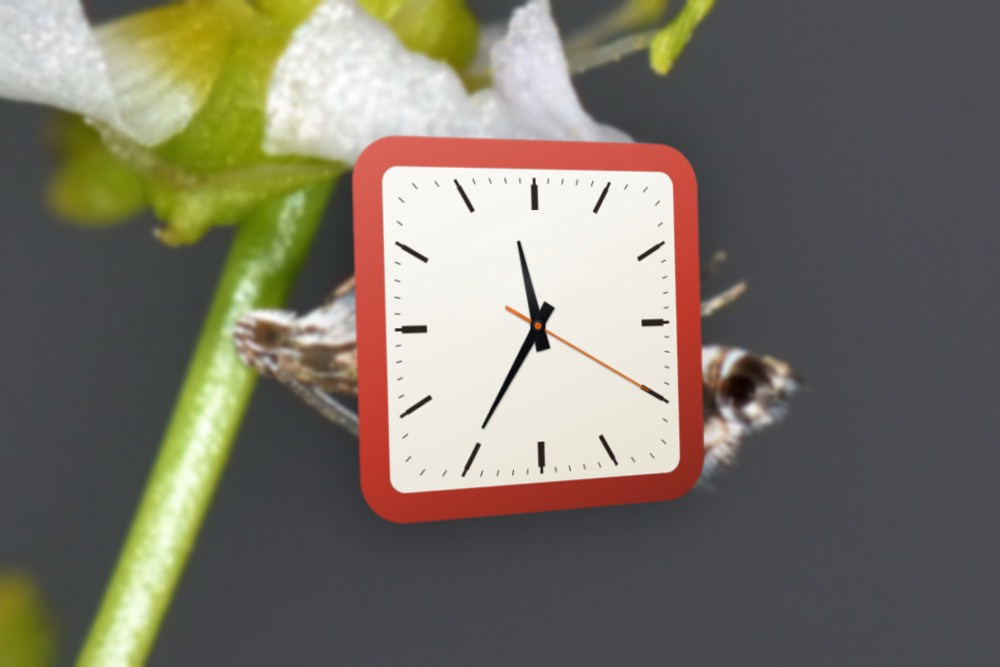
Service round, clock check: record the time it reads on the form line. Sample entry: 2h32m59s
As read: 11h35m20s
